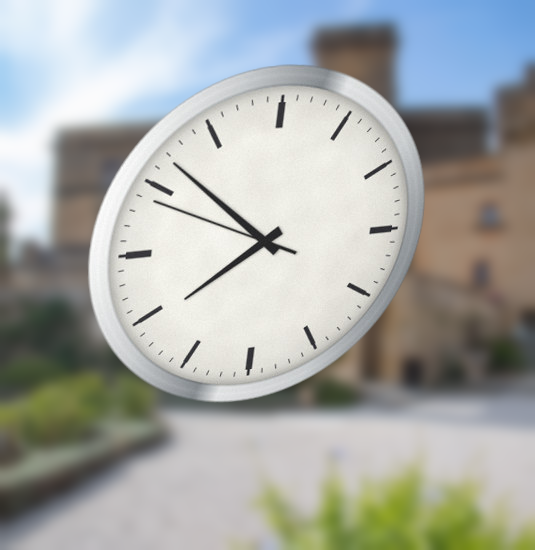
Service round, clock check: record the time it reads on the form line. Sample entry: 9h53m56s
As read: 7h51m49s
